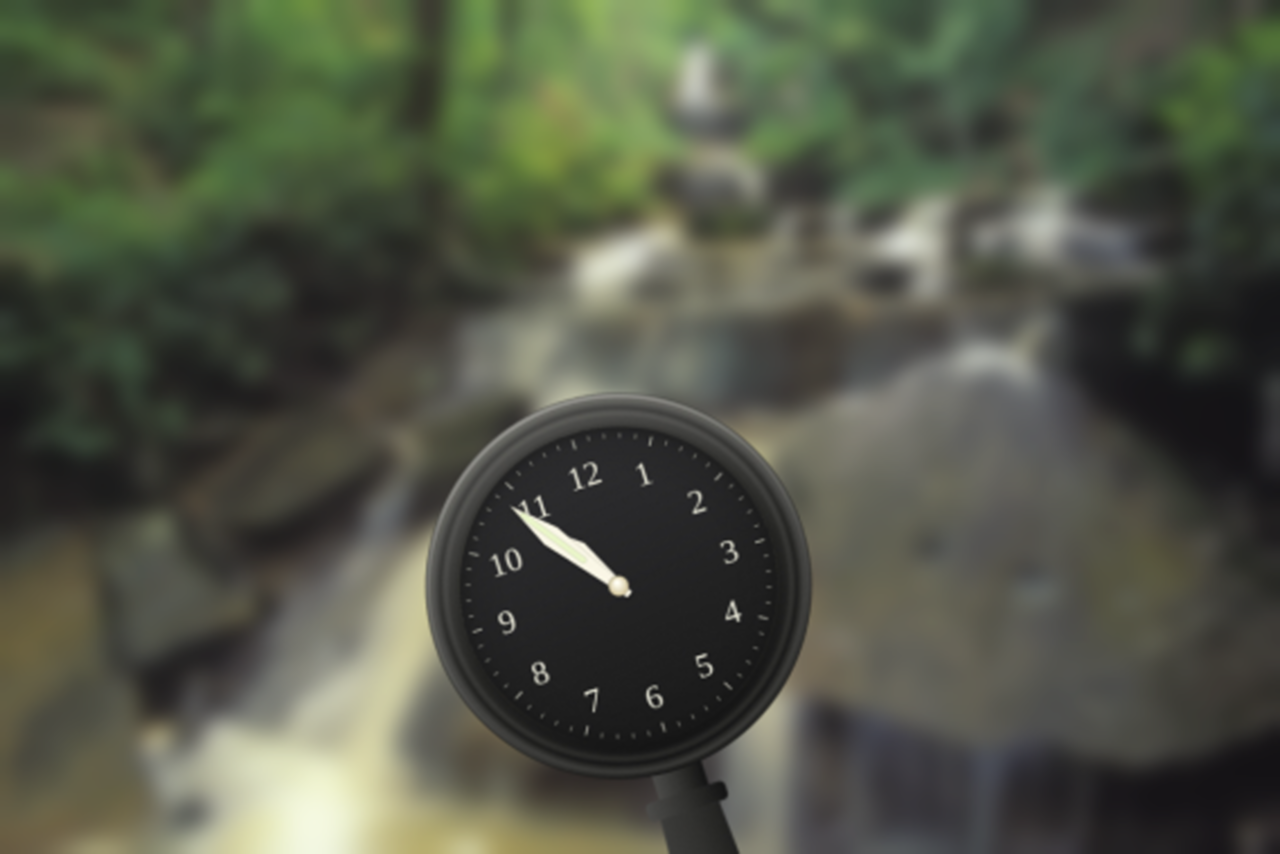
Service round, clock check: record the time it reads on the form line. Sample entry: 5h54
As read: 10h54
